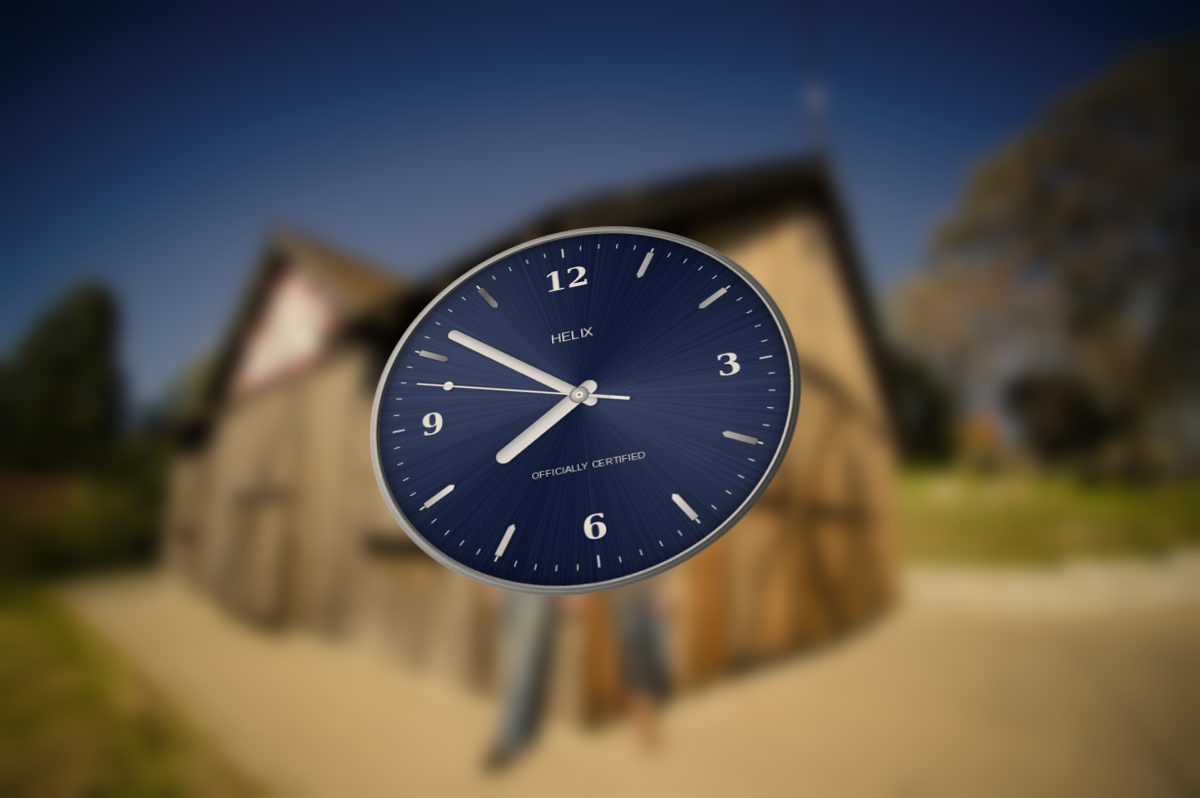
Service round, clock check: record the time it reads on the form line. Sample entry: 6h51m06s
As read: 7h51m48s
